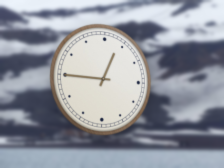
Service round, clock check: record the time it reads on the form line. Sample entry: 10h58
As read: 12h45
